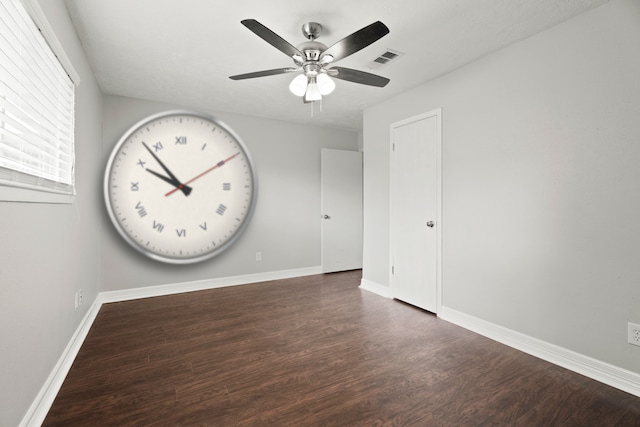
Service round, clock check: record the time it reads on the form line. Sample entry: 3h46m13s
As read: 9h53m10s
